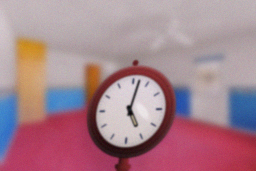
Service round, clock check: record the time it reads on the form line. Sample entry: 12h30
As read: 5h02
